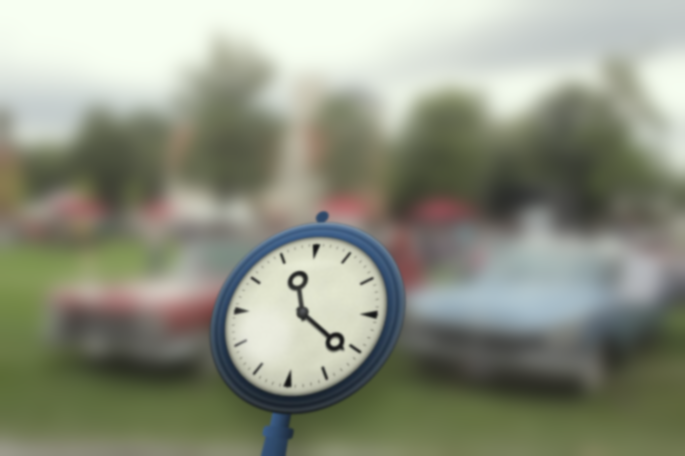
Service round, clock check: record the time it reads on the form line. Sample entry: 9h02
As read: 11h21
